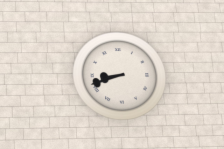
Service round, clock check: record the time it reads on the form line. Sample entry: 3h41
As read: 8h42
